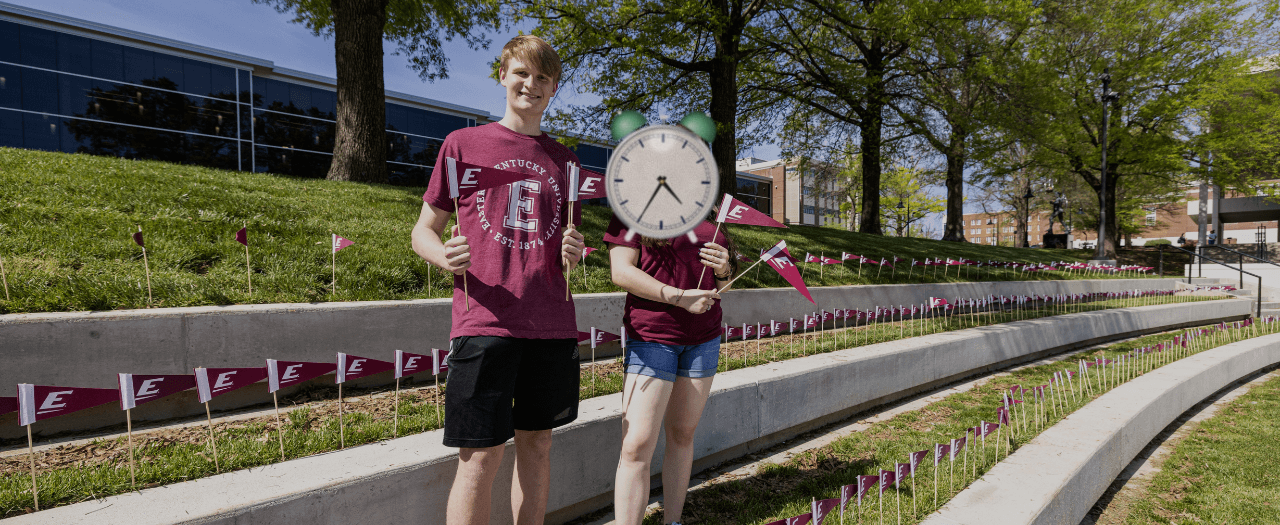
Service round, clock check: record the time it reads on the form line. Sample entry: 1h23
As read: 4h35
